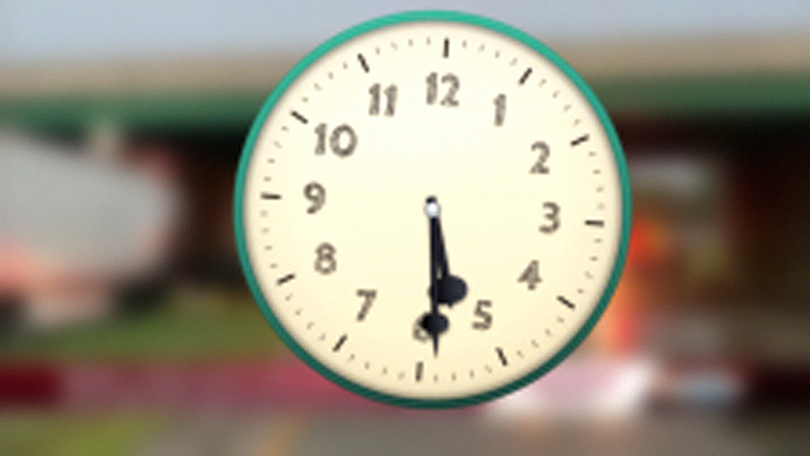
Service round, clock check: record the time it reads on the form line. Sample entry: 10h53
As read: 5h29
